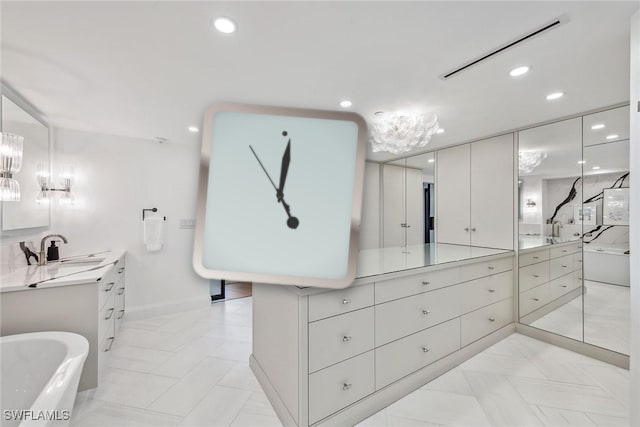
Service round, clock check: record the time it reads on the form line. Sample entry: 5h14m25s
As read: 5h00m54s
